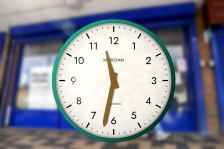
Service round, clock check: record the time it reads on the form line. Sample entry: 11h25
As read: 11h32
